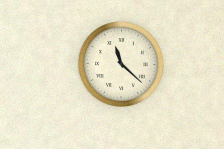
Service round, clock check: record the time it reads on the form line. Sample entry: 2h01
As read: 11h22
